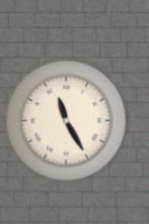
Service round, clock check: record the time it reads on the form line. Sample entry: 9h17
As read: 11h25
